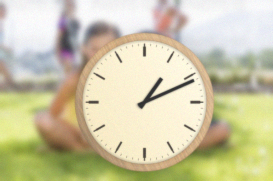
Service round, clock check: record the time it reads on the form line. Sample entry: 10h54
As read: 1h11
